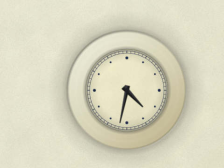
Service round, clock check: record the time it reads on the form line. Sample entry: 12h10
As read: 4h32
